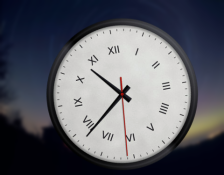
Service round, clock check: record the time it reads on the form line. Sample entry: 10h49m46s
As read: 10h38m31s
